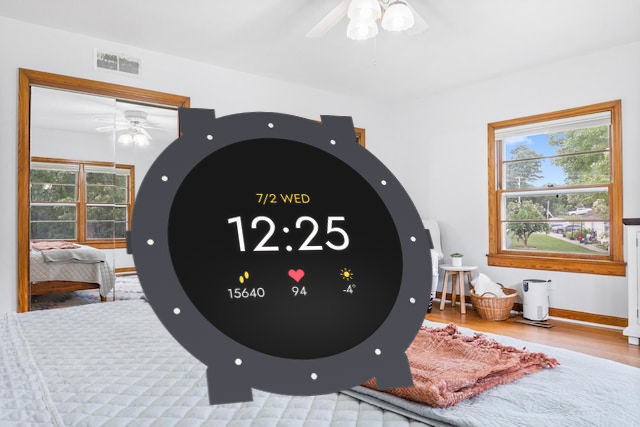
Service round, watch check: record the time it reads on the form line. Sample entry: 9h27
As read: 12h25
